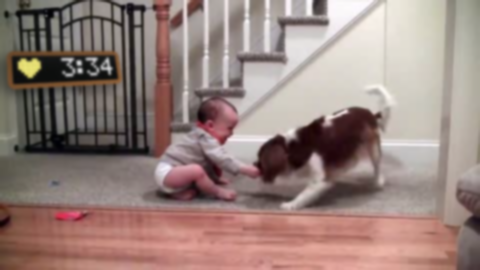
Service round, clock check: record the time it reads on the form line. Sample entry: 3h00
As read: 3h34
